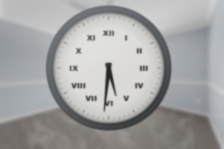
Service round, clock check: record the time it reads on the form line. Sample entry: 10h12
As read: 5h31
